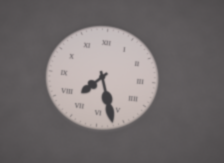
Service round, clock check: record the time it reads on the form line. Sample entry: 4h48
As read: 7h27
